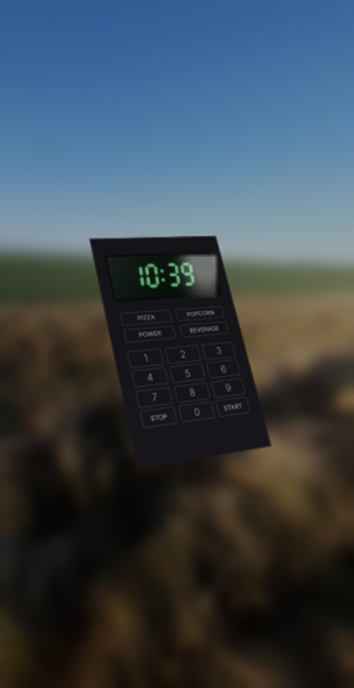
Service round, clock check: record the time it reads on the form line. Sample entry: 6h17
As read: 10h39
